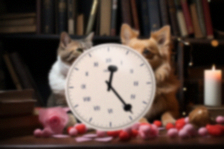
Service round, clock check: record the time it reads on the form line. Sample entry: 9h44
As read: 12h24
